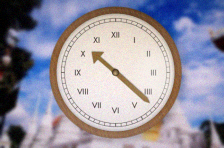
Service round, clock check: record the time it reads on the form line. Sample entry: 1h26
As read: 10h22
